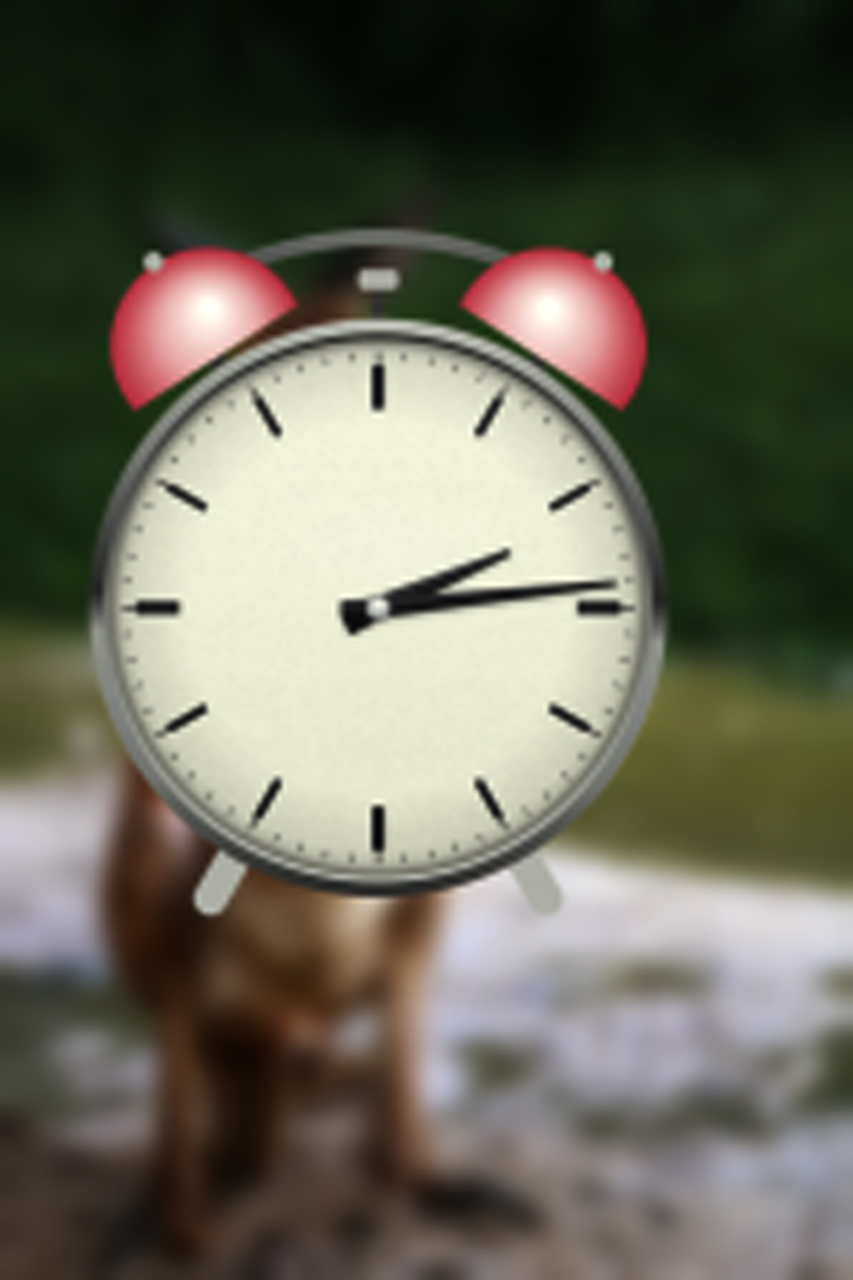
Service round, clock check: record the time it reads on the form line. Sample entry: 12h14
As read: 2h14
